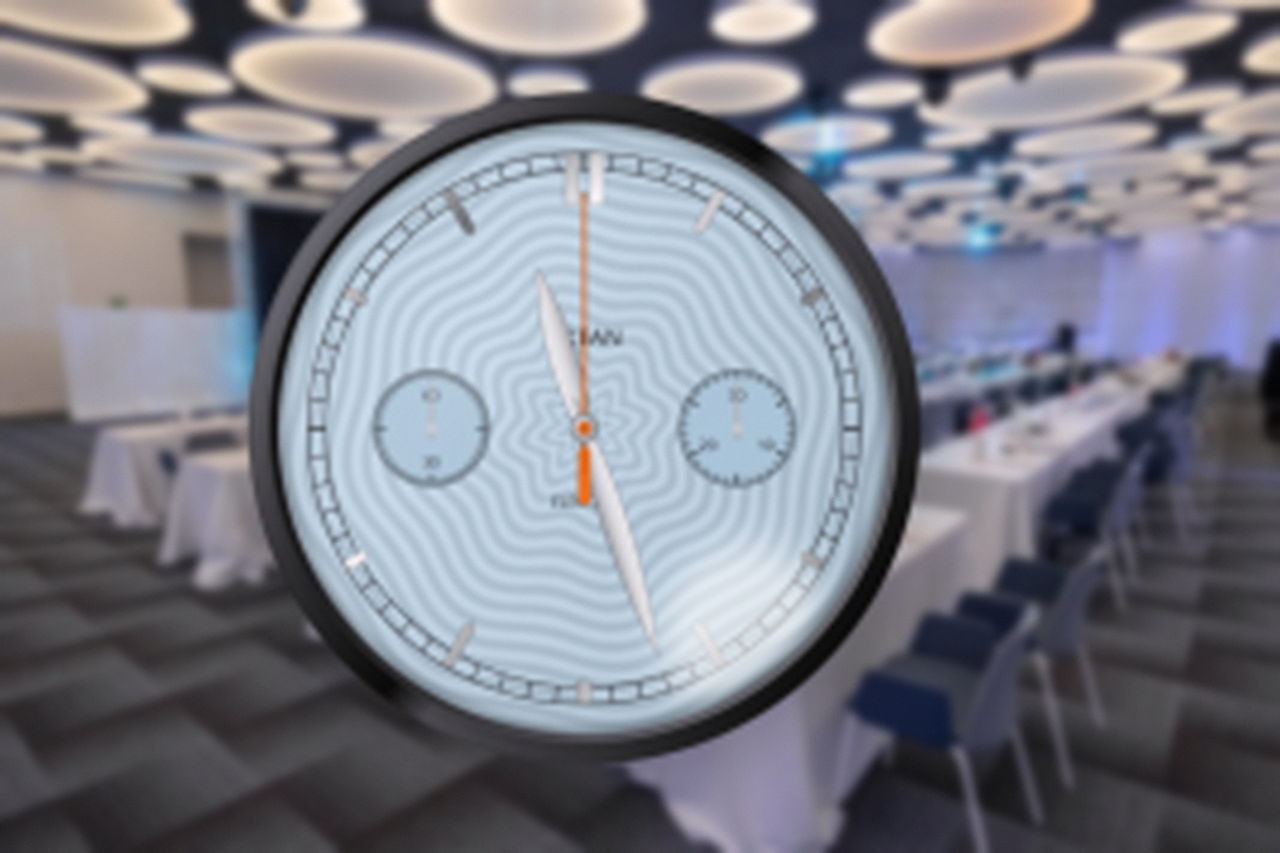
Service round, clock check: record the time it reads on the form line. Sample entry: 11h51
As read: 11h27
